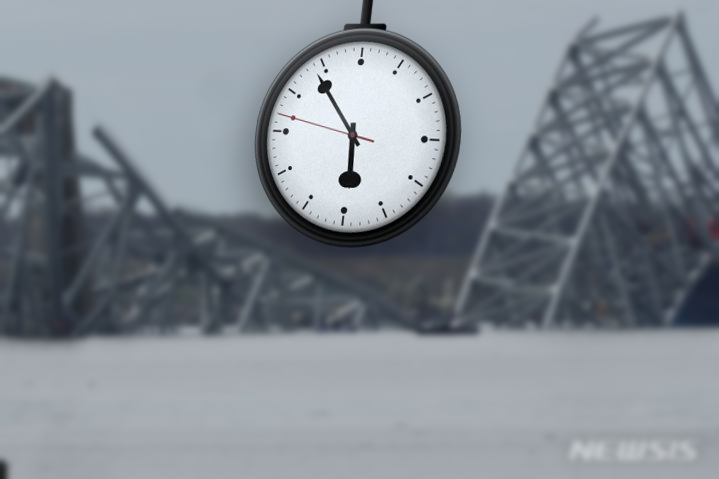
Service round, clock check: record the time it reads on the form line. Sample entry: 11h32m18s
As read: 5h53m47s
